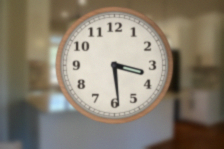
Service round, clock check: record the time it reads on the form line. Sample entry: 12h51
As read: 3h29
